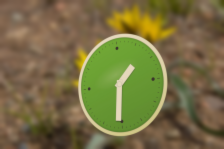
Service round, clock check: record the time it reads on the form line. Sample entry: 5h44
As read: 1h31
